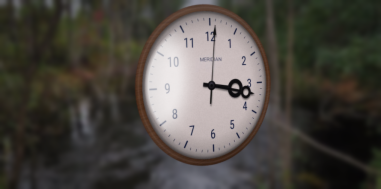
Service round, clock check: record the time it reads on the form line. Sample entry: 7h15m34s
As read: 3h17m01s
